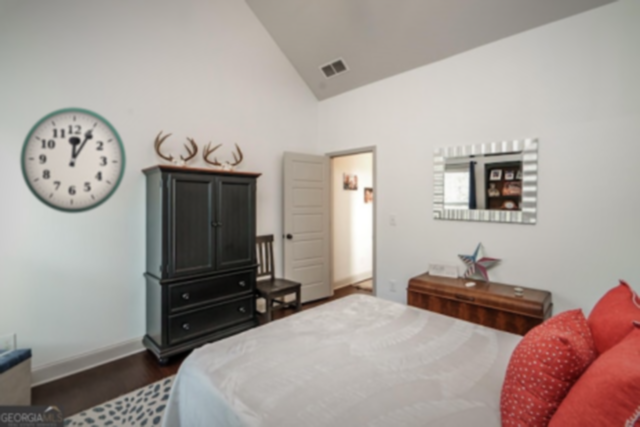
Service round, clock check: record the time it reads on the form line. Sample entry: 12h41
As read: 12h05
